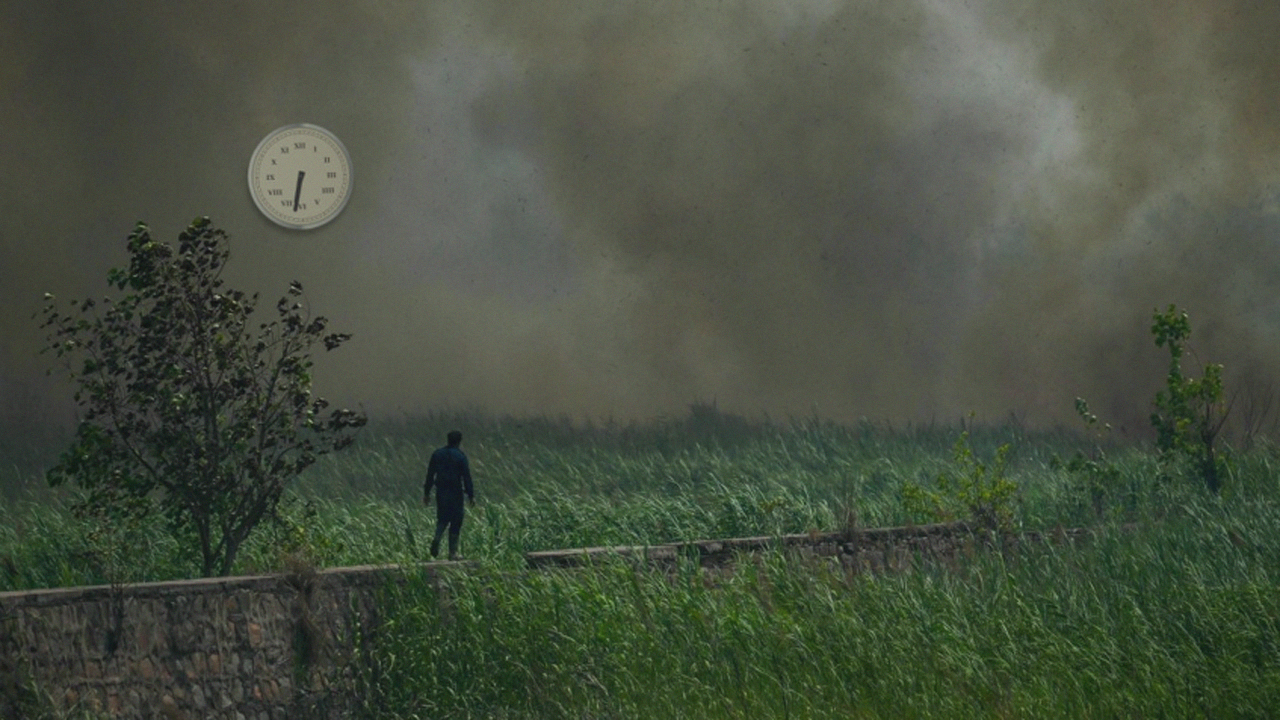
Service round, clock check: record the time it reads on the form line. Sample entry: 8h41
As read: 6h32
